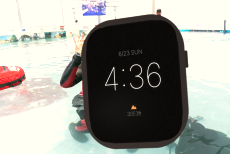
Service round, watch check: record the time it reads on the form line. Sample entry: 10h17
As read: 4h36
